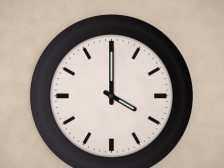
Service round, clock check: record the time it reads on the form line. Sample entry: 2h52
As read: 4h00
